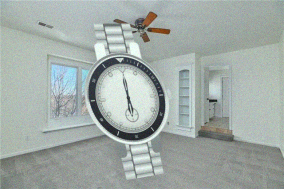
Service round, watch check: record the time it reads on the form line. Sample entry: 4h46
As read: 6h00
